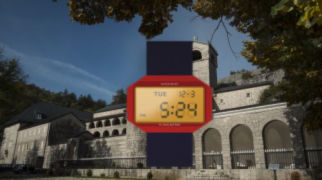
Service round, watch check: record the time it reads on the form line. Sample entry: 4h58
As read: 5h24
